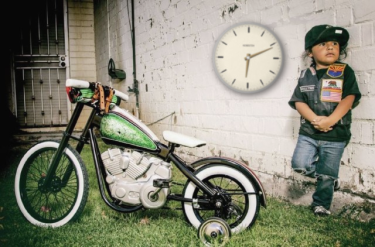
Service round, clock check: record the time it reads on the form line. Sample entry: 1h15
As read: 6h11
